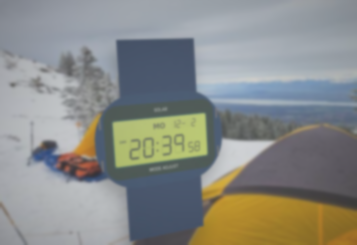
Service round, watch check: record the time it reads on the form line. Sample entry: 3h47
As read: 20h39
